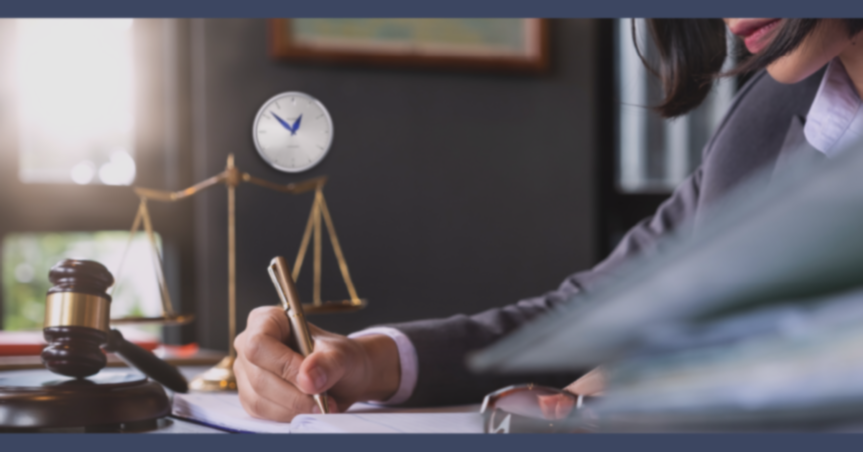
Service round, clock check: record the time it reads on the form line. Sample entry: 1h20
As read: 12h52
